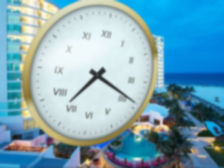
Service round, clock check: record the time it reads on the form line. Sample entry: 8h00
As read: 7h19
